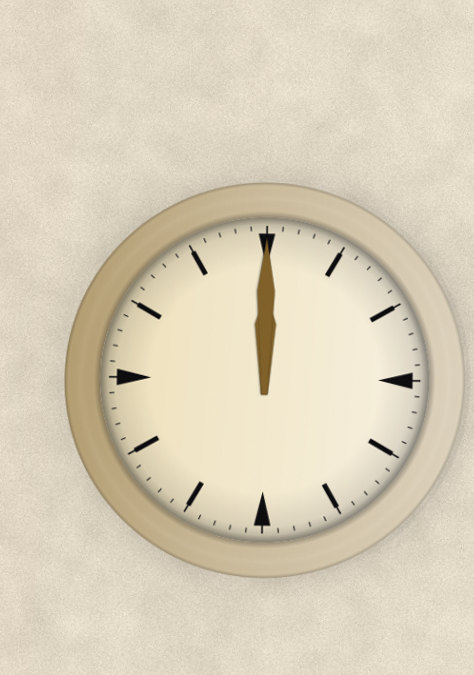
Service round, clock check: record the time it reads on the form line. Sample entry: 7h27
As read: 12h00
